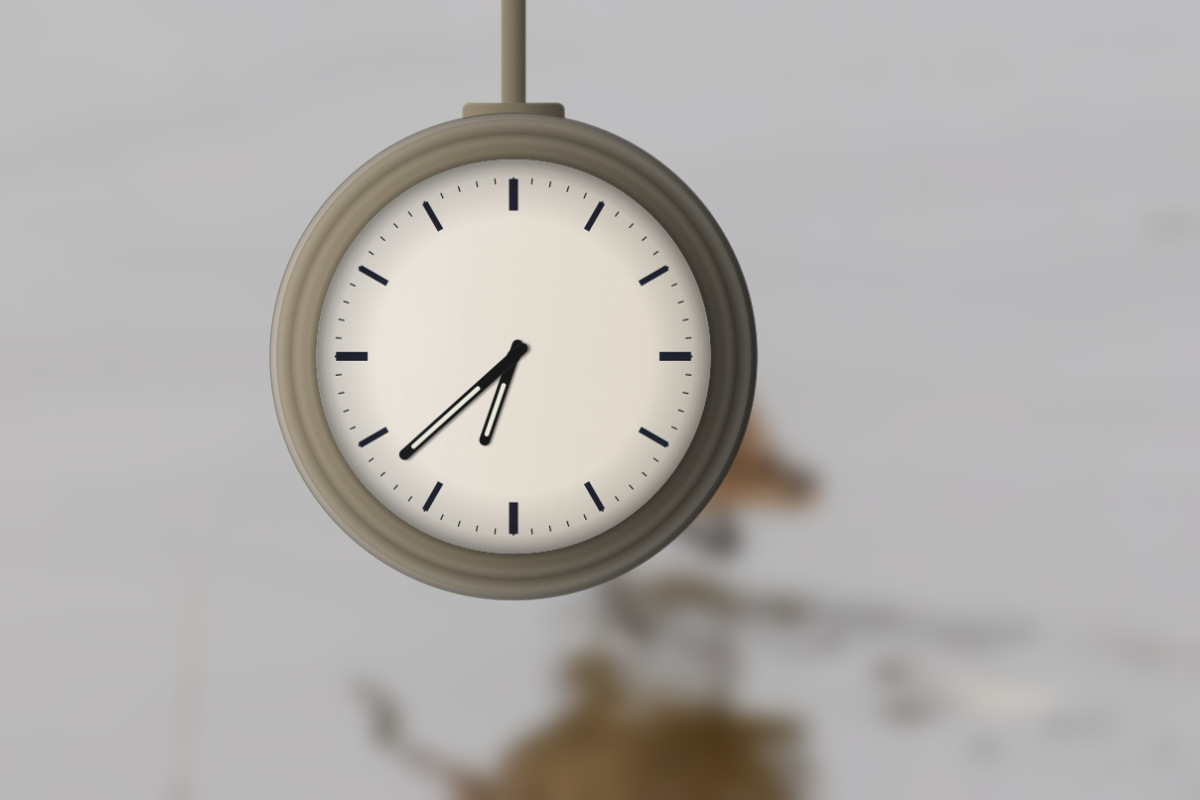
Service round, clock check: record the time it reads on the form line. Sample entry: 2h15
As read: 6h38
